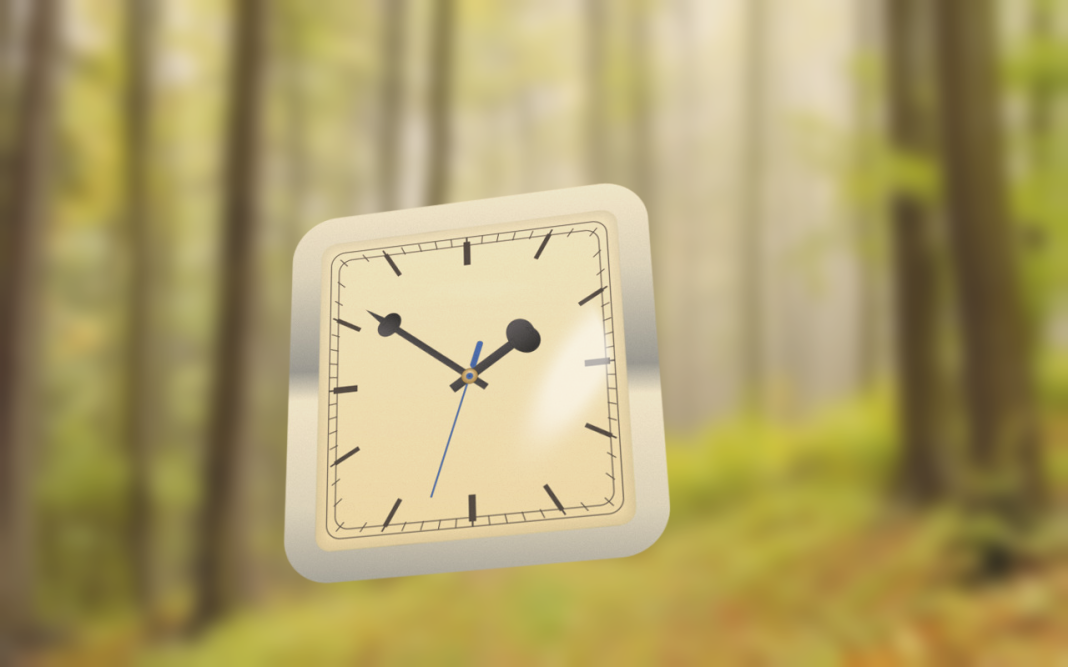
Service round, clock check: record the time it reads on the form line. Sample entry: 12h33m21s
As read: 1h51m33s
